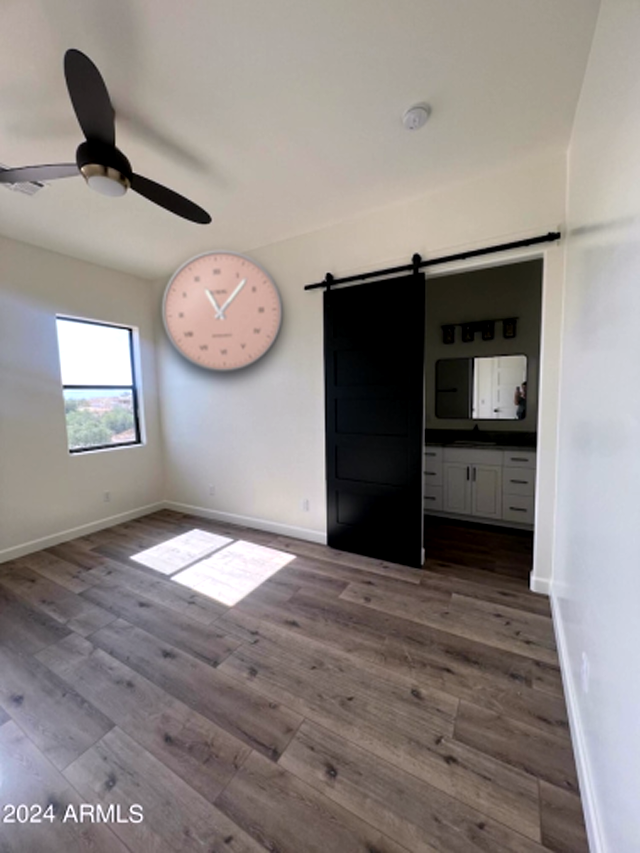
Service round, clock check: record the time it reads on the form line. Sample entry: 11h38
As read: 11h07
